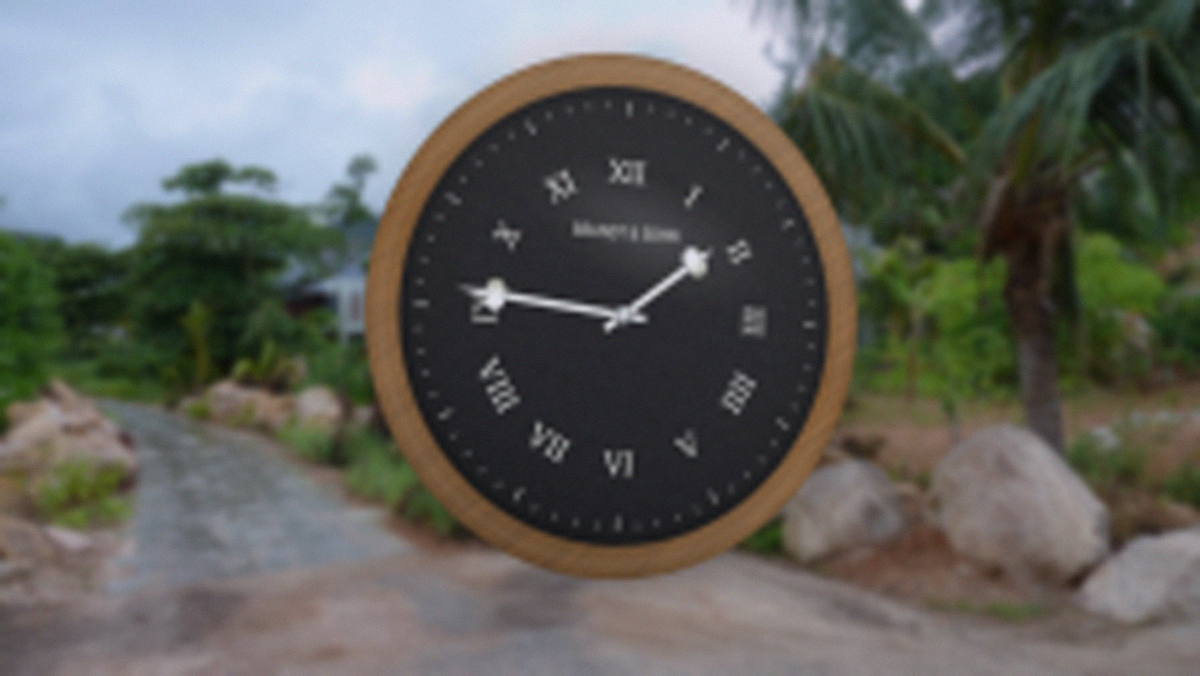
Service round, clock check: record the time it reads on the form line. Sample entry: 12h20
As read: 1h46
